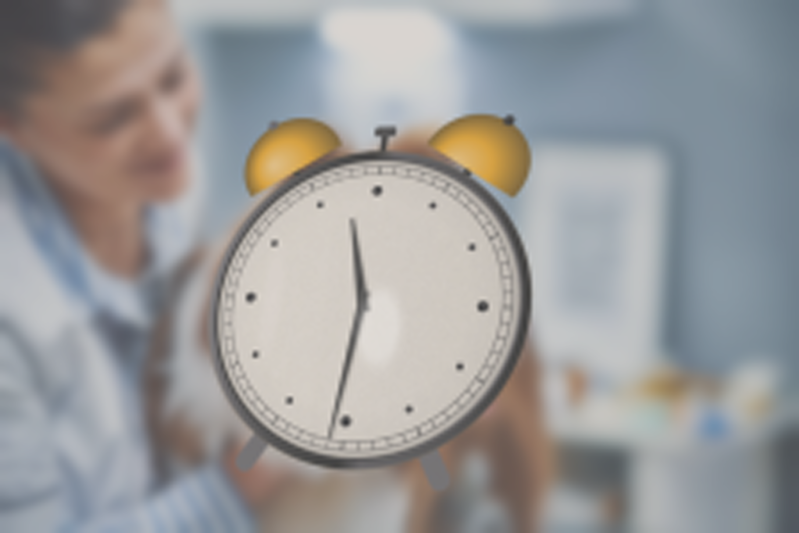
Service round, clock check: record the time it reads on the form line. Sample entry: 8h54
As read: 11h31
